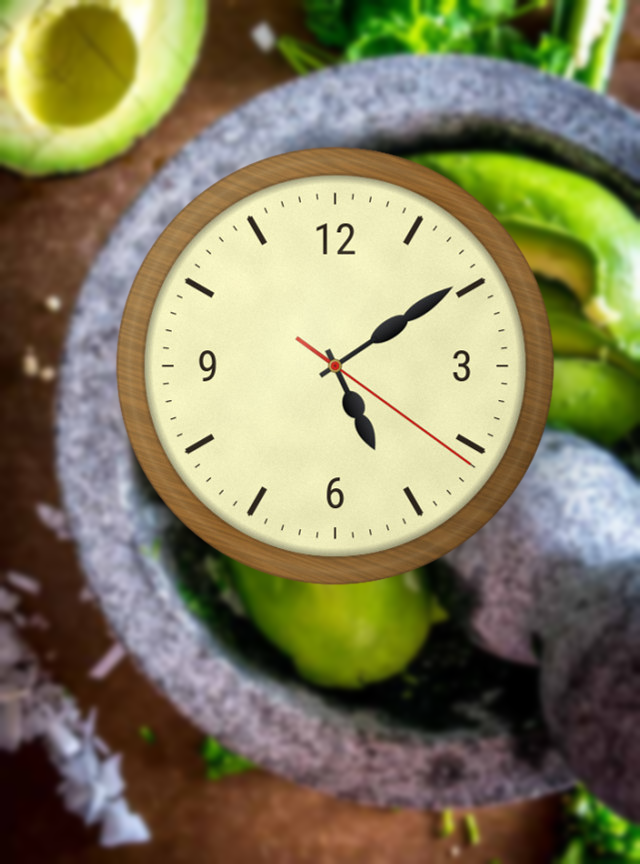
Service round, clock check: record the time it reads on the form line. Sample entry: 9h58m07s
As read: 5h09m21s
